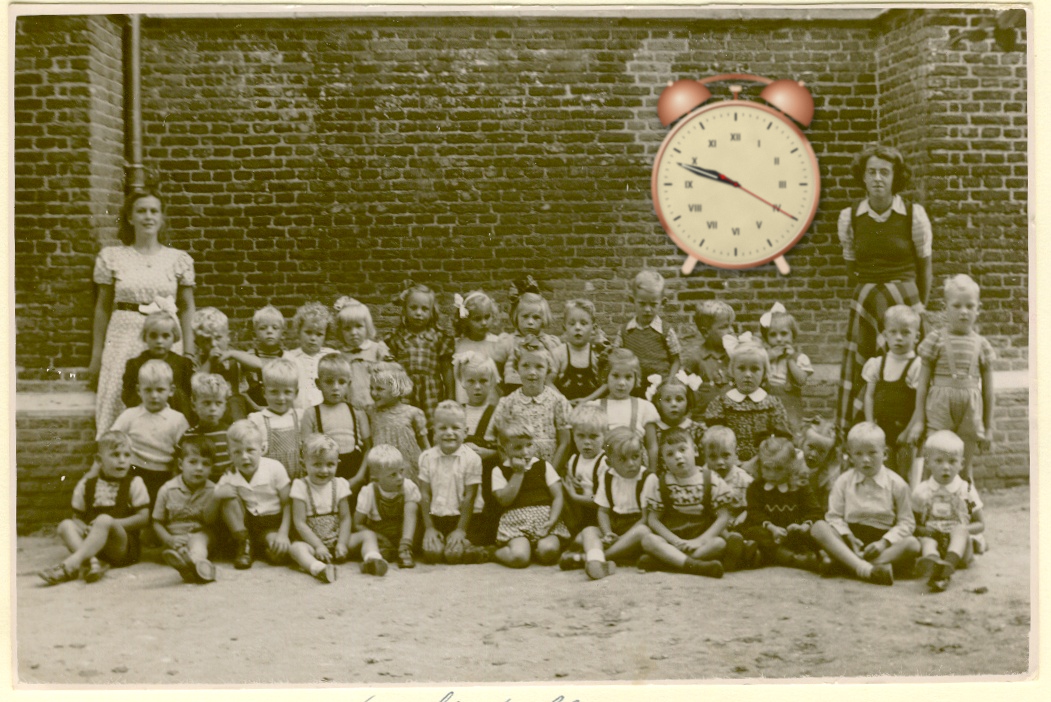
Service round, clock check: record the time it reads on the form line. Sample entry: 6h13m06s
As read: 9h48m20s
